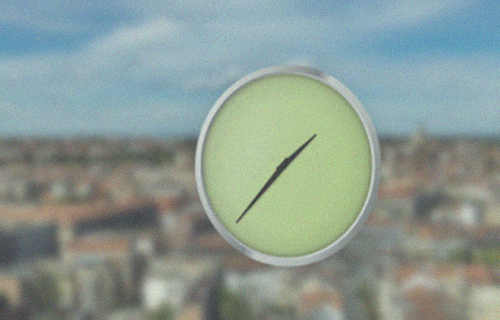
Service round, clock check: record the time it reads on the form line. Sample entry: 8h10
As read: 1h37
